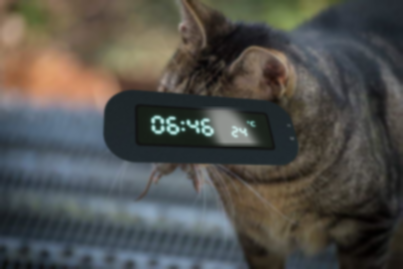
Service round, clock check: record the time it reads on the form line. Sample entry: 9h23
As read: 6h46
